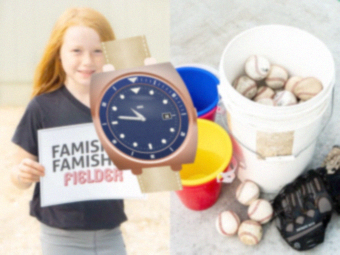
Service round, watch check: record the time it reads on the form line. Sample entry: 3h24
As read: 10h47
